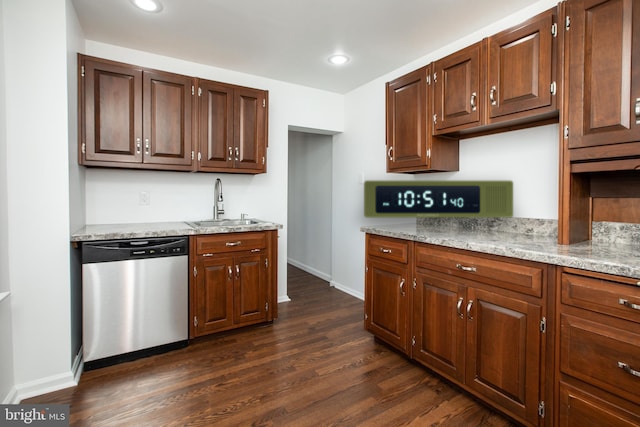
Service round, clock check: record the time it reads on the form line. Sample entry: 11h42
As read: 10h51
